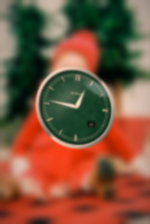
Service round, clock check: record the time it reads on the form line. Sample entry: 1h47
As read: 12h46
